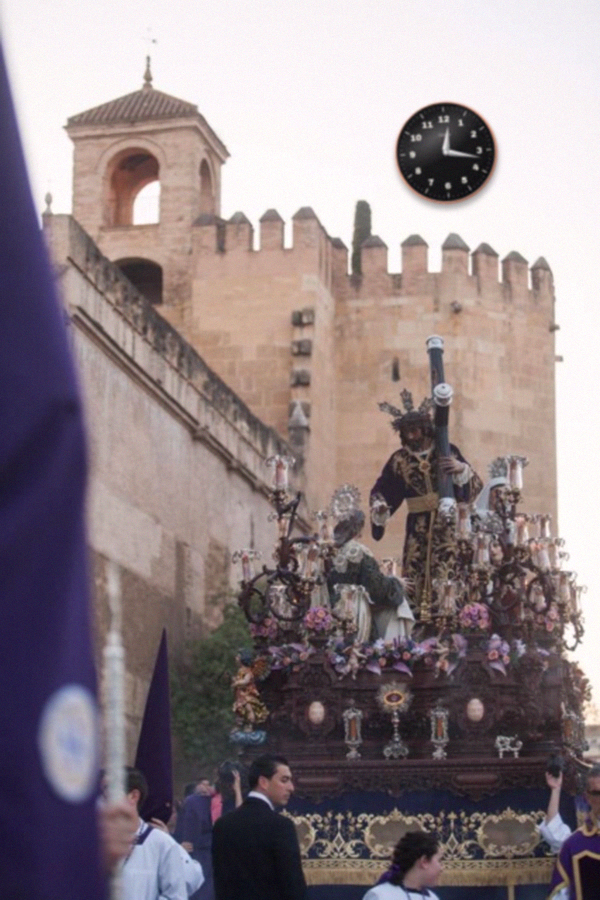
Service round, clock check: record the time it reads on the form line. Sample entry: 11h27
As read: 12h17
